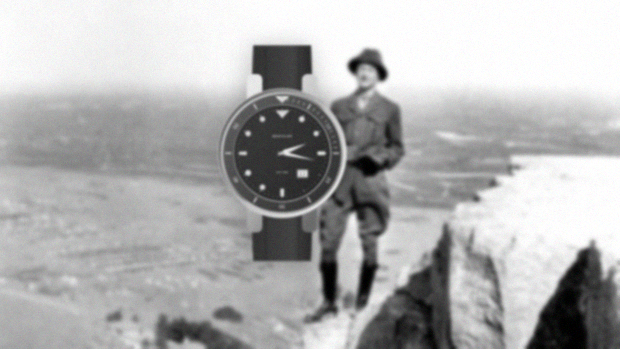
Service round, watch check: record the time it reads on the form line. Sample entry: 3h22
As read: 2h17
